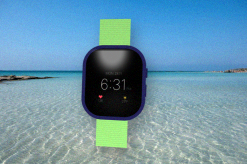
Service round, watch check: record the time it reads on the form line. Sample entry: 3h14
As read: 6h31
